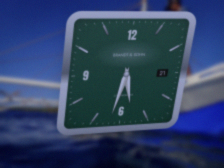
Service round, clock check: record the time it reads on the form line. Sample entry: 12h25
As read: 5h32
